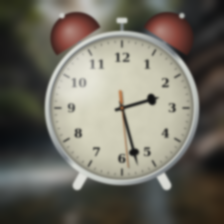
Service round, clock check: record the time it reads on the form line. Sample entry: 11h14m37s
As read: 2h27m29s
